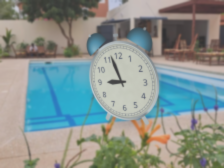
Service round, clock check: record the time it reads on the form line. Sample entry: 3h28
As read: 8h57
